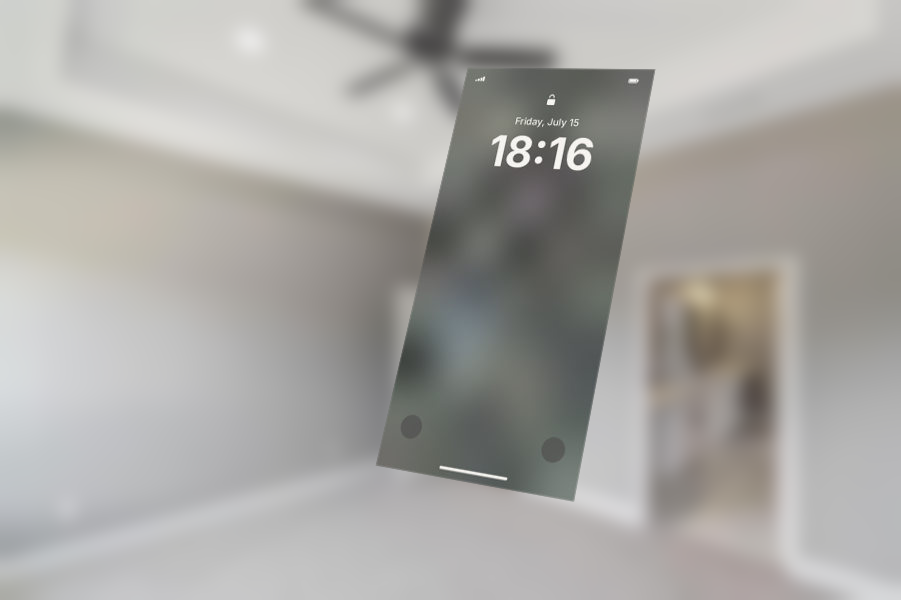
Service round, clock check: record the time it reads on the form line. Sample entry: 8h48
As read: 18h16
